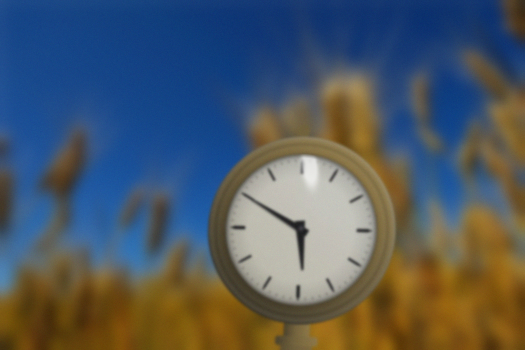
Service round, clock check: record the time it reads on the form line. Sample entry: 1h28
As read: 5h50
